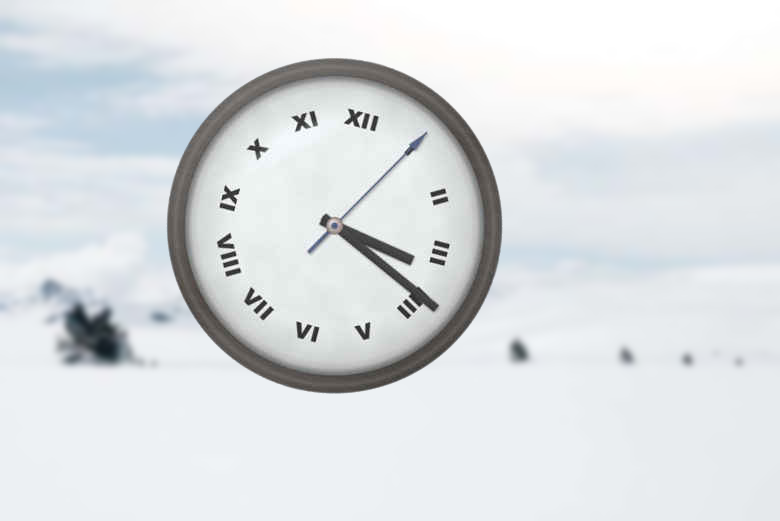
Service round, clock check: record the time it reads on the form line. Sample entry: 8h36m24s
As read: 3h19m05s
